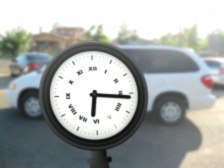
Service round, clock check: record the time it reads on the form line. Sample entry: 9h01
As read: 6h16
